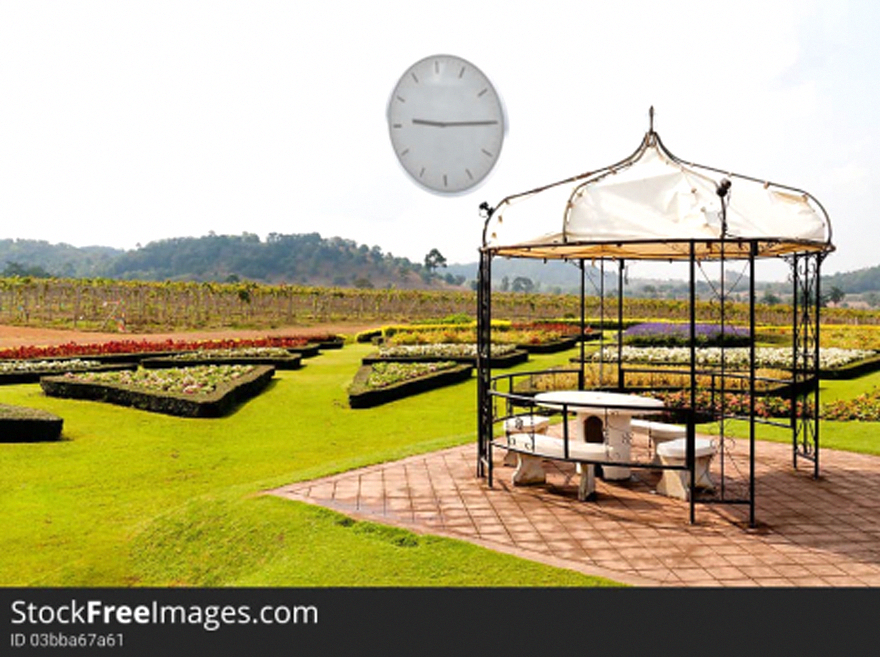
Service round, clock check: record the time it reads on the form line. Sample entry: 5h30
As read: 9h15
